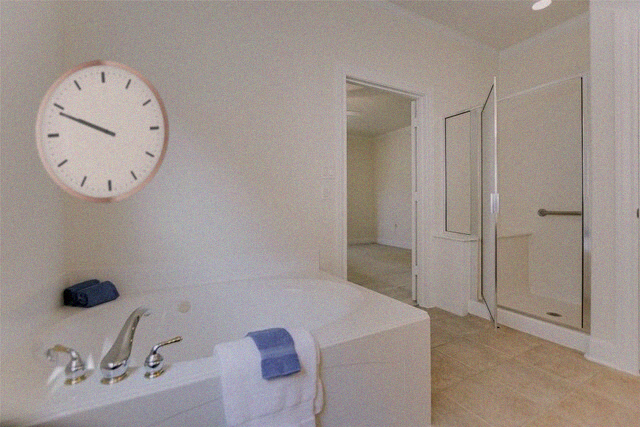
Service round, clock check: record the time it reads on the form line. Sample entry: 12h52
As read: 9h49
